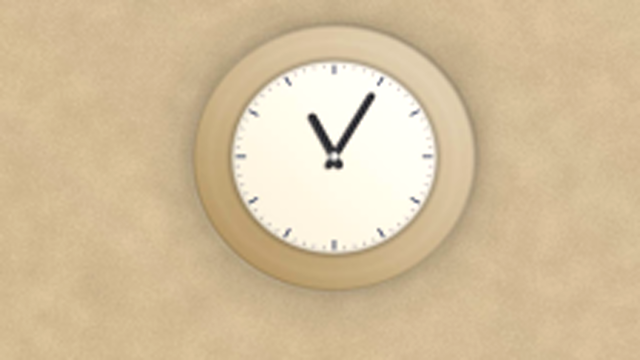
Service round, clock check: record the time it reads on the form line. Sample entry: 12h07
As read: 11h05
